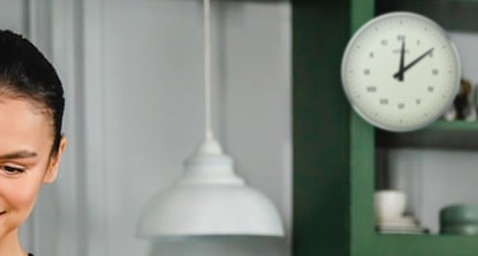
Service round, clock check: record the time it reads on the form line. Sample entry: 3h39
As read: 12h09
